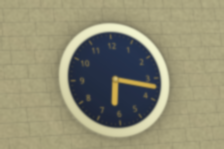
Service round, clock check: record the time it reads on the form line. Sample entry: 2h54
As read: 6h17
